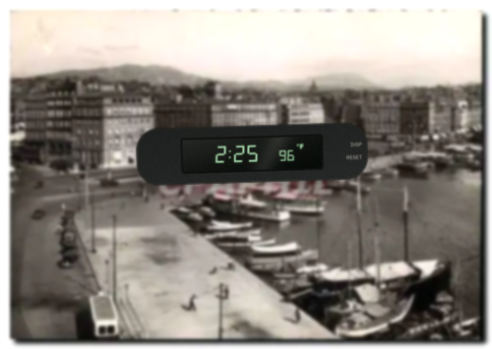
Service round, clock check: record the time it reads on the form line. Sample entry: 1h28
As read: 2h25
